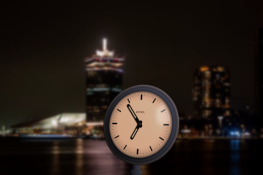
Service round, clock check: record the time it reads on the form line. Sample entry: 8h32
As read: 6h54
